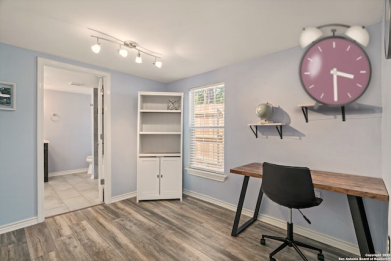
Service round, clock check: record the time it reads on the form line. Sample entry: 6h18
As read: 3h30
